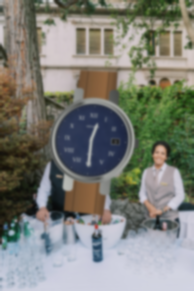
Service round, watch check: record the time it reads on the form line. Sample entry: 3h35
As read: 12h30
